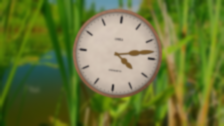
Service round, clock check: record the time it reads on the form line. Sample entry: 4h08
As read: 4h13
